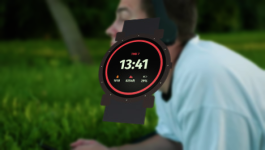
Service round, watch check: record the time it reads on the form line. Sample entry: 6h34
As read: 13h41
